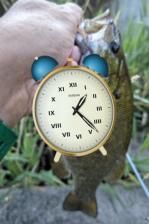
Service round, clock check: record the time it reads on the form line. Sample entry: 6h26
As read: 1h23
